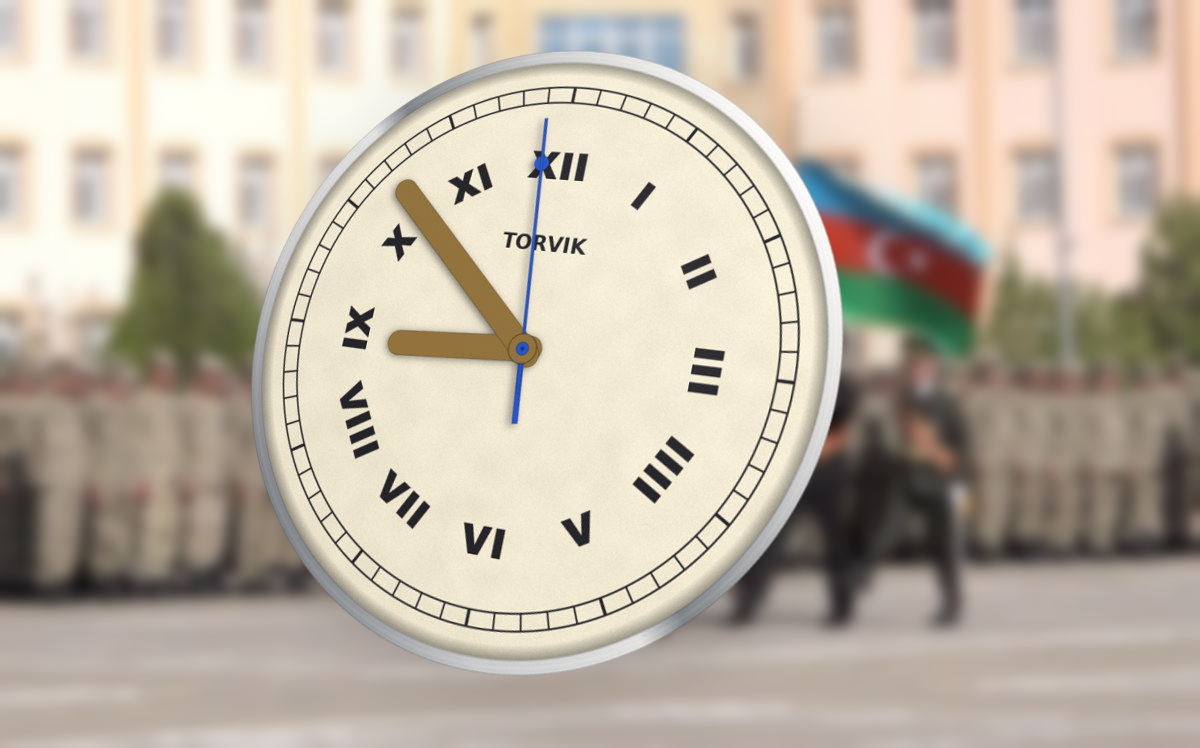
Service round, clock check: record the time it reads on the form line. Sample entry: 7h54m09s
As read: 8h51m59s
